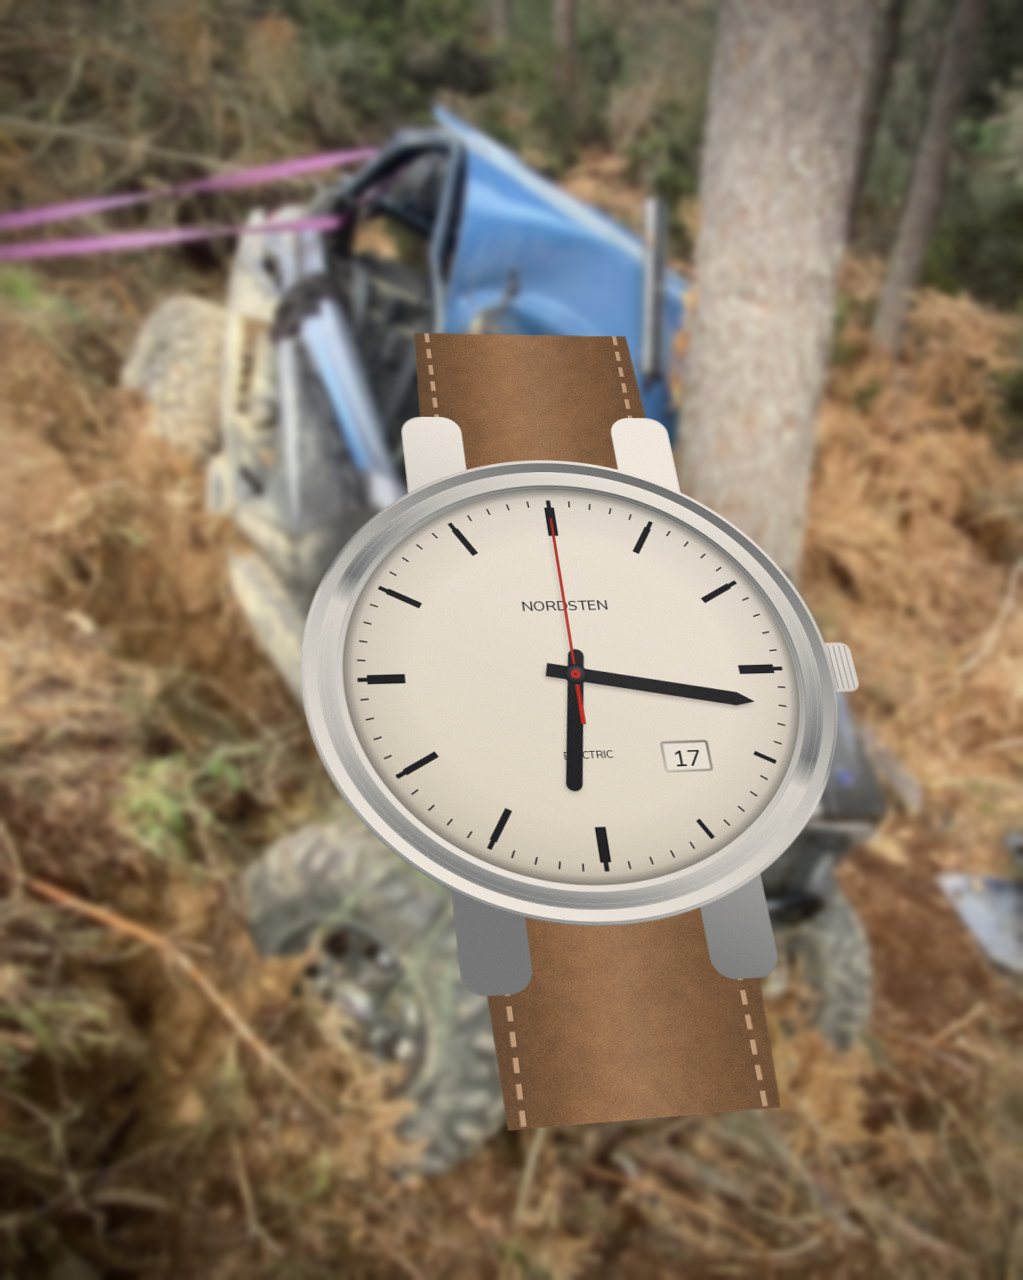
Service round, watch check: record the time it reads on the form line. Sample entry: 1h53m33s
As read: 6h17m00s
